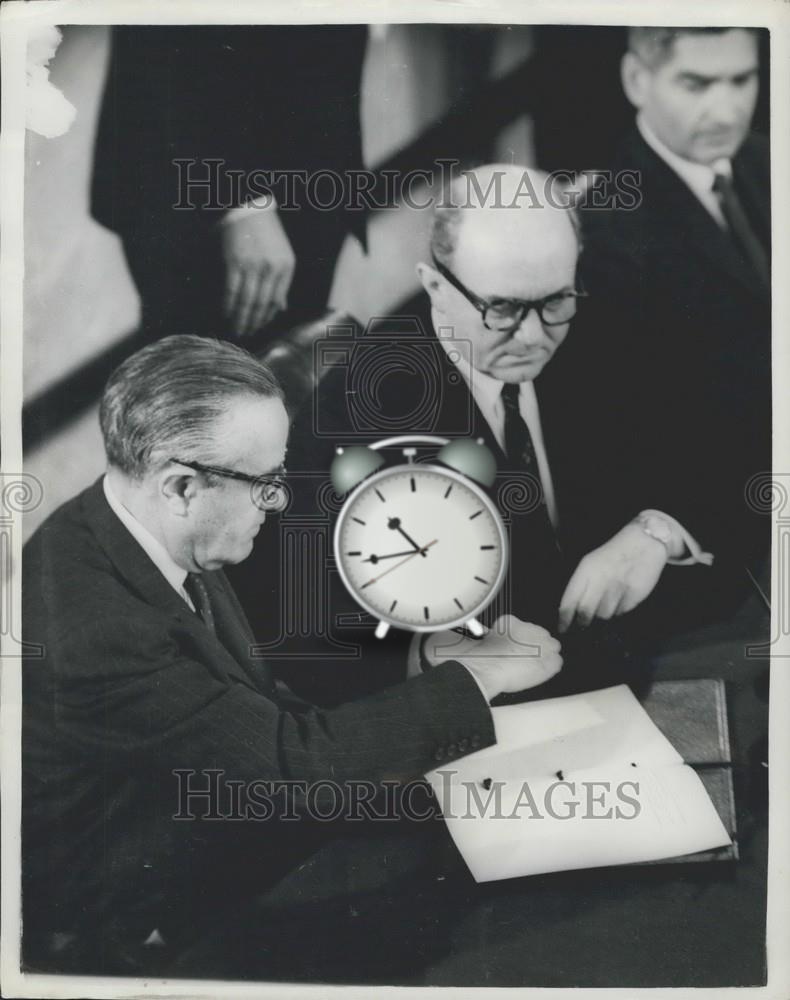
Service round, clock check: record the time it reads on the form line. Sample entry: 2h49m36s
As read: 10h43m40s
